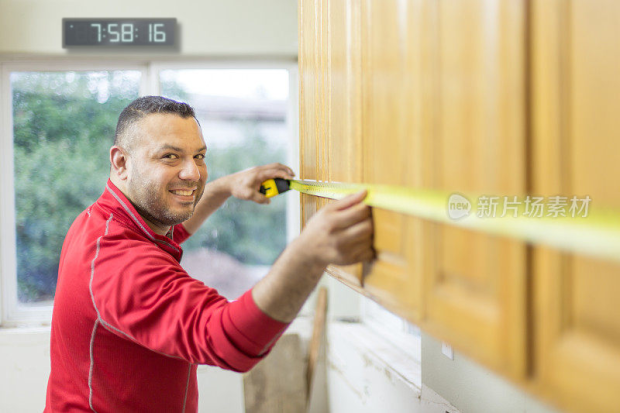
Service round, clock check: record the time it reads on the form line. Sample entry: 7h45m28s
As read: 7h58m16s
